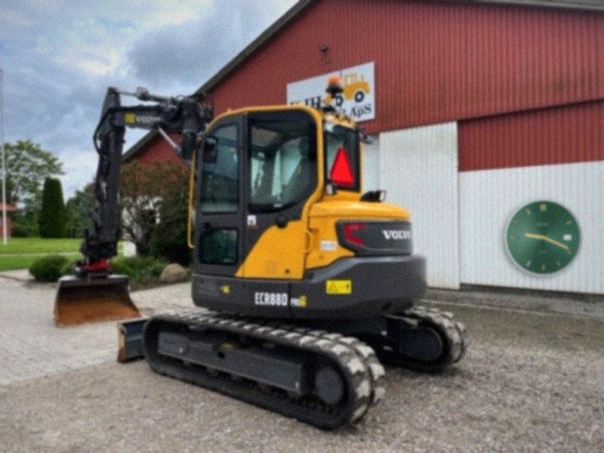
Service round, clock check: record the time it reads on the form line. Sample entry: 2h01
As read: 9h19
